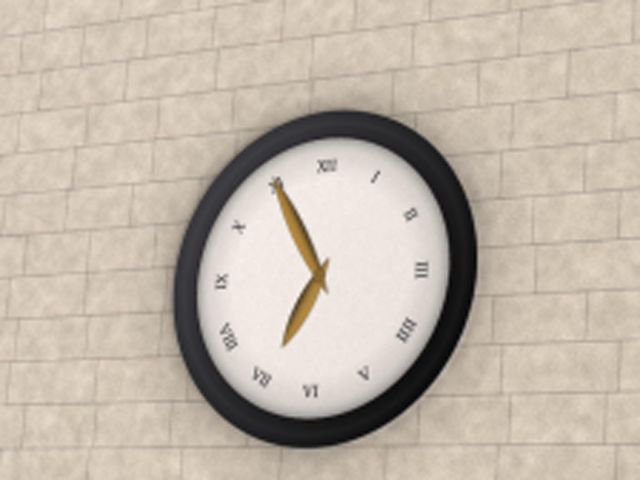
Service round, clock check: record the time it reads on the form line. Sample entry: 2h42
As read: 6h55
